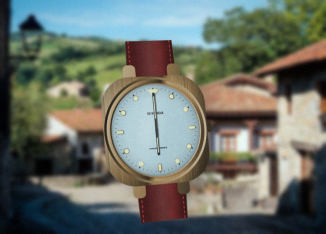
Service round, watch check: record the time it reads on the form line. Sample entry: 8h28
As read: 6h00
